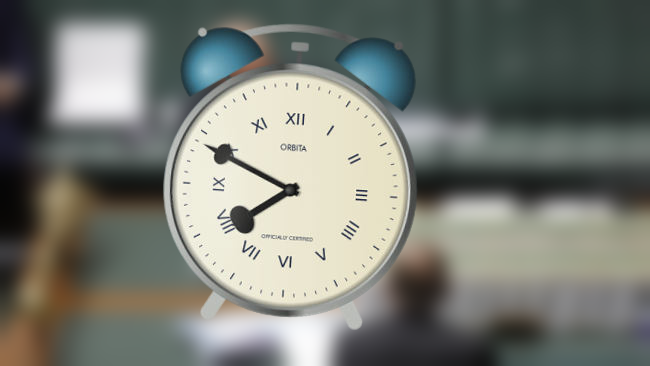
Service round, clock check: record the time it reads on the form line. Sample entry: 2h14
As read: 7h49
